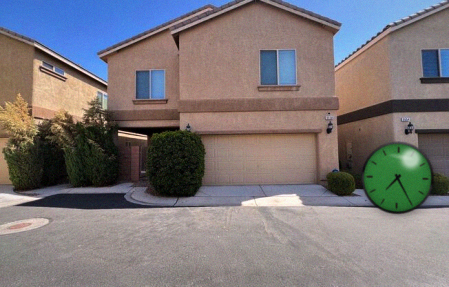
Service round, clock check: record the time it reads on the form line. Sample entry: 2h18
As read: 7h25
